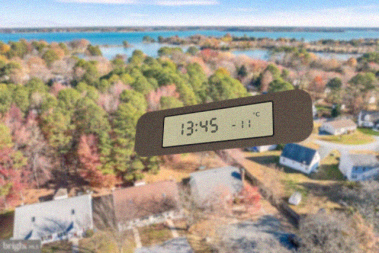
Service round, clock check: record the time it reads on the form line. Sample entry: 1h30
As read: 13h45
